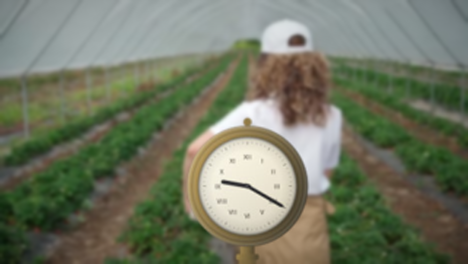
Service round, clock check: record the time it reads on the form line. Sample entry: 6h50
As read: 9h20
